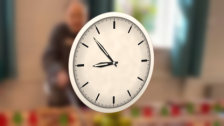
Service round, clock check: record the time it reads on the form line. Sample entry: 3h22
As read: 8h53
